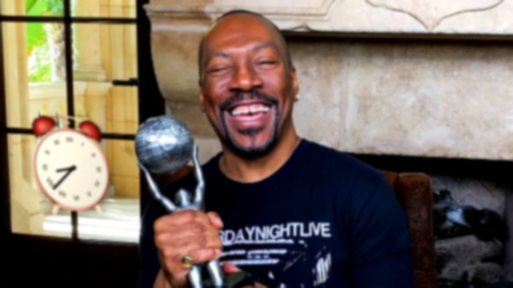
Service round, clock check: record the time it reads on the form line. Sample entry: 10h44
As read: 8h38
